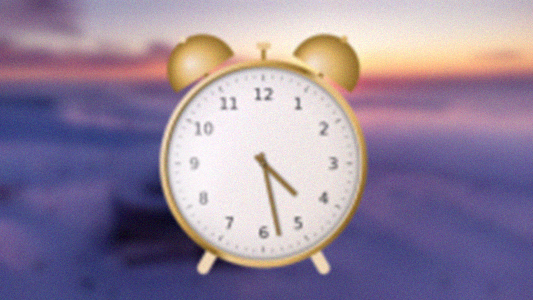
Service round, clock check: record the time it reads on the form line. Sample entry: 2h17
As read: 4h28
